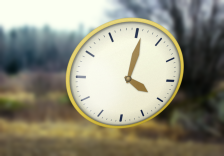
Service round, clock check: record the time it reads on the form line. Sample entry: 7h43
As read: 4h01
